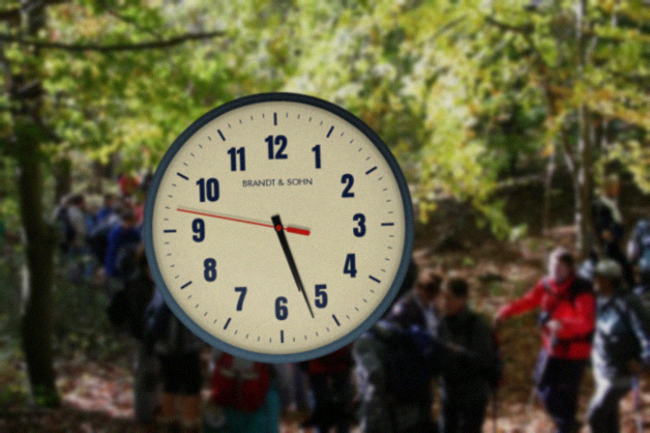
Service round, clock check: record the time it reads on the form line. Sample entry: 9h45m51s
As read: 5h26m47s
